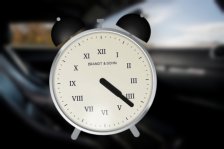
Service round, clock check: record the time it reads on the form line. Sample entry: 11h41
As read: 4h22
